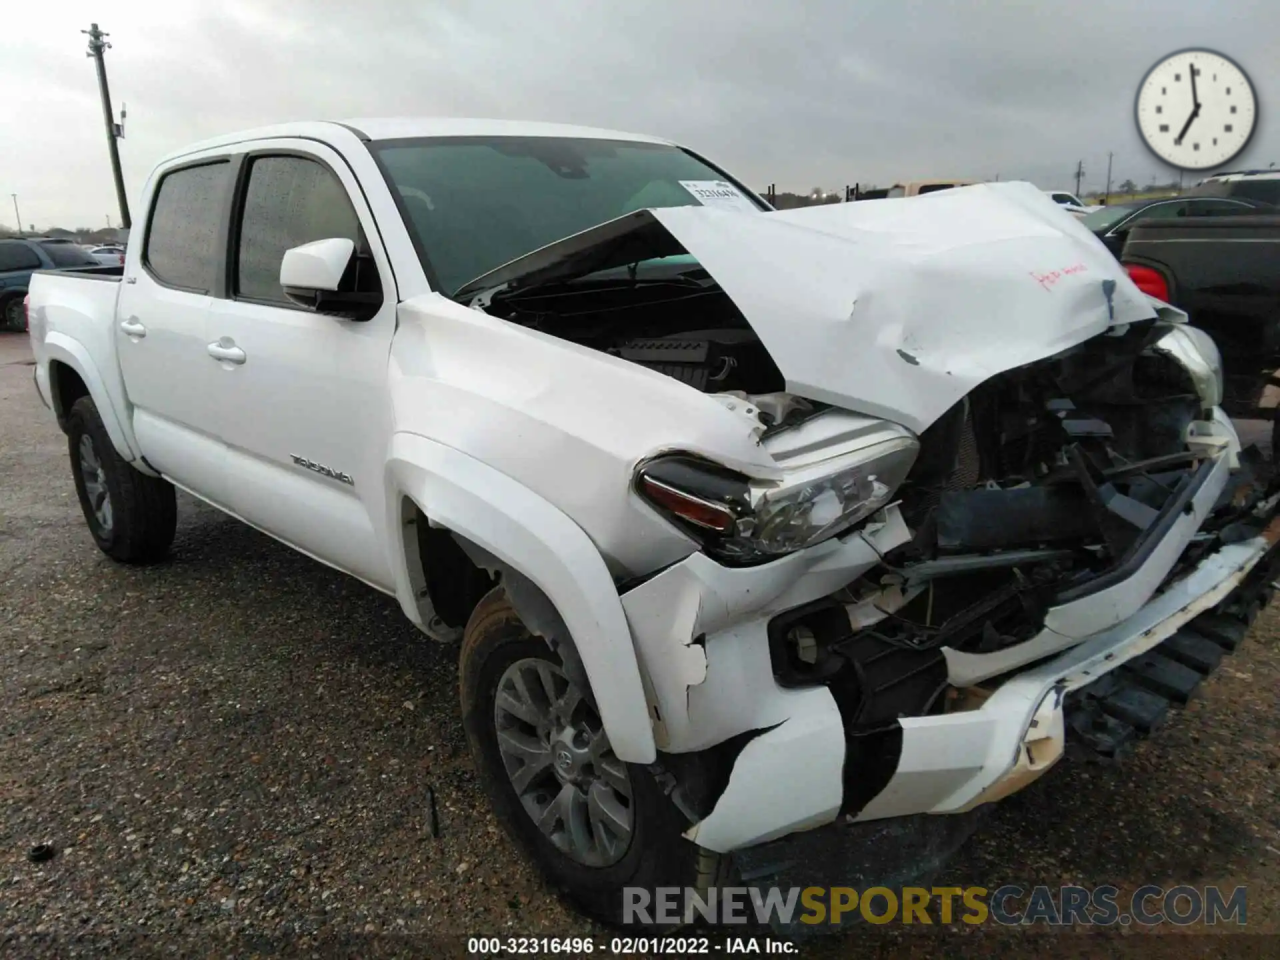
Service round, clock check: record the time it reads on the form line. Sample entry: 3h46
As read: 6h59
